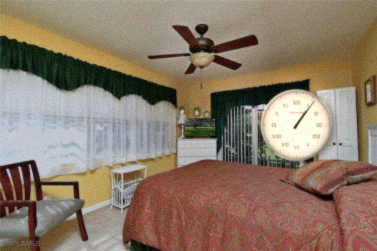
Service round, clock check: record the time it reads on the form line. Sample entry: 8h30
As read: 1h06
